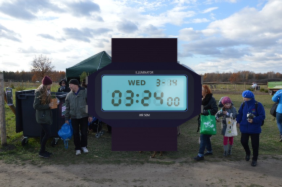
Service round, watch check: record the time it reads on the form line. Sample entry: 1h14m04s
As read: 3h24m00s
